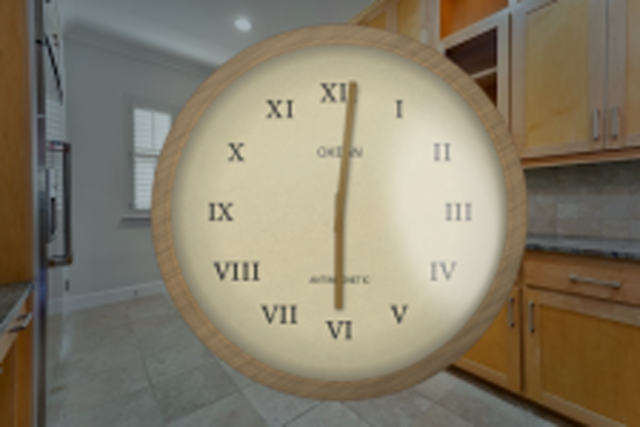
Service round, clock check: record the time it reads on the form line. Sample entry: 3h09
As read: 6h01
